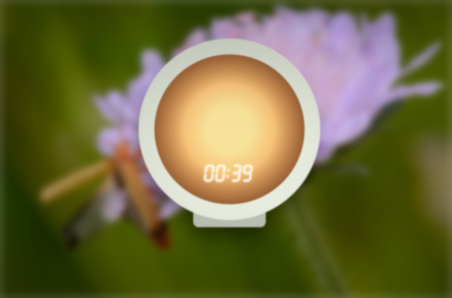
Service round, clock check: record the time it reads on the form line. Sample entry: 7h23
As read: 0h39
